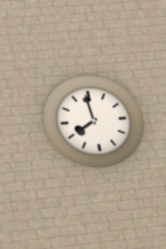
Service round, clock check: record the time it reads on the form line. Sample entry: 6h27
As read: 7h59
